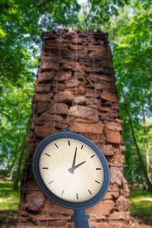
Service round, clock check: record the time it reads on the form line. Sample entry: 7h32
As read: 2h03
